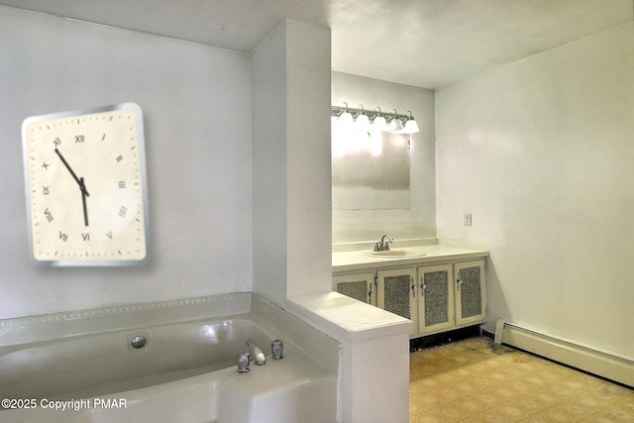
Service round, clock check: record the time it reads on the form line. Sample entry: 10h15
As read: 5h54
